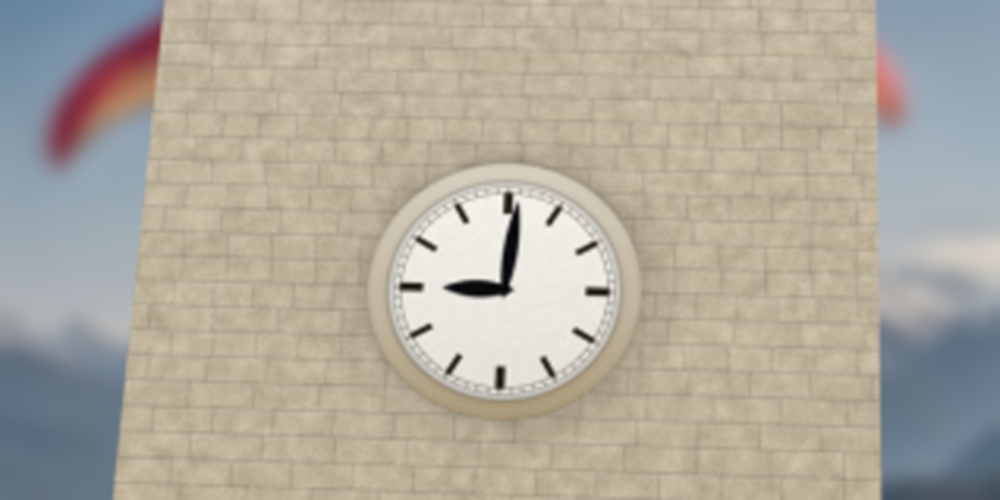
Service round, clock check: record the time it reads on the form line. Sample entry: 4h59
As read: 9h01
